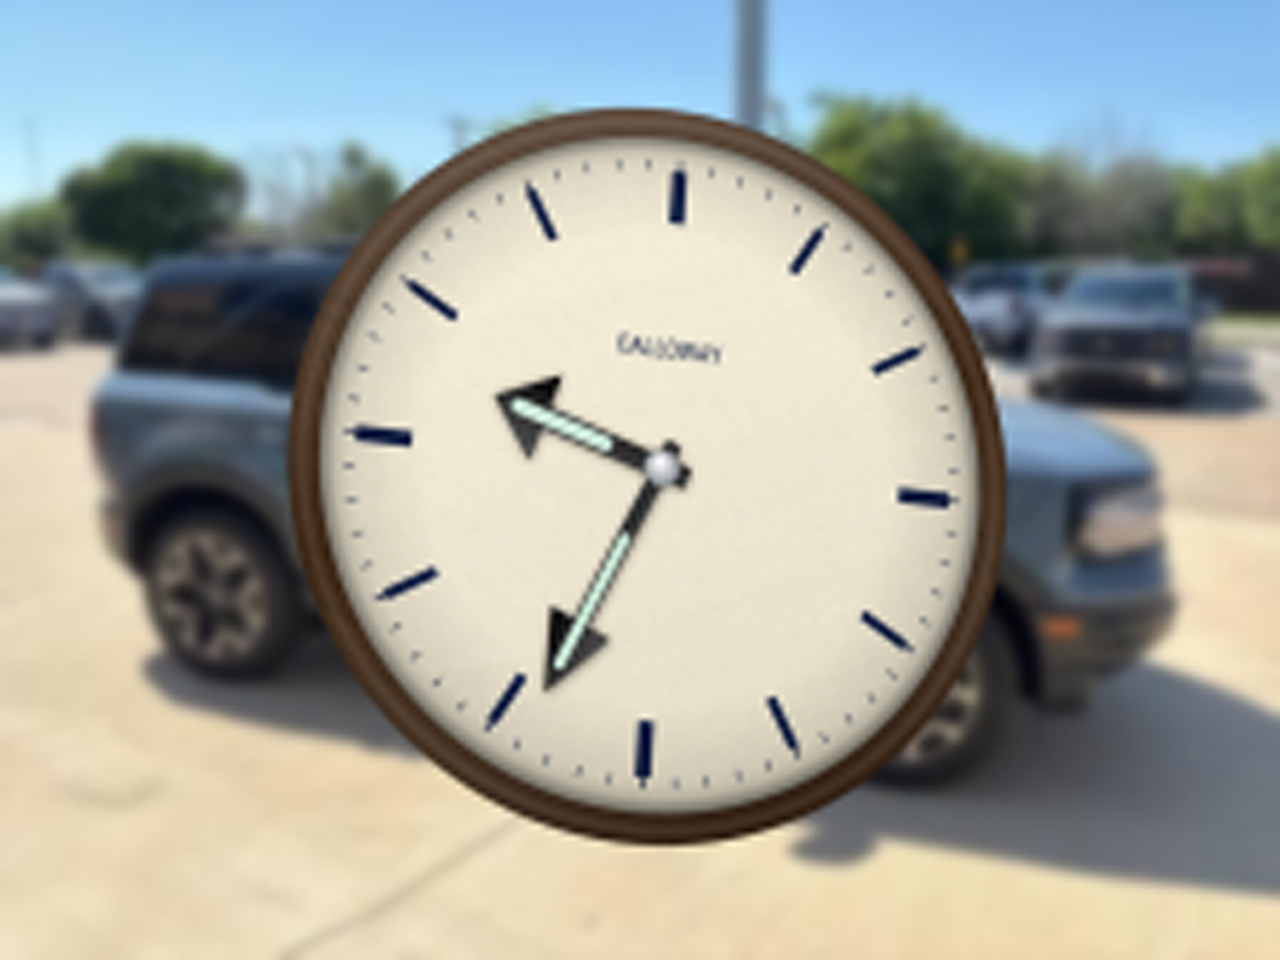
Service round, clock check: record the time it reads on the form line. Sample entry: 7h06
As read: 9h34
